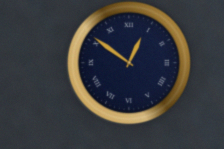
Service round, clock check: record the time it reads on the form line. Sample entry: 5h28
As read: 12h51
